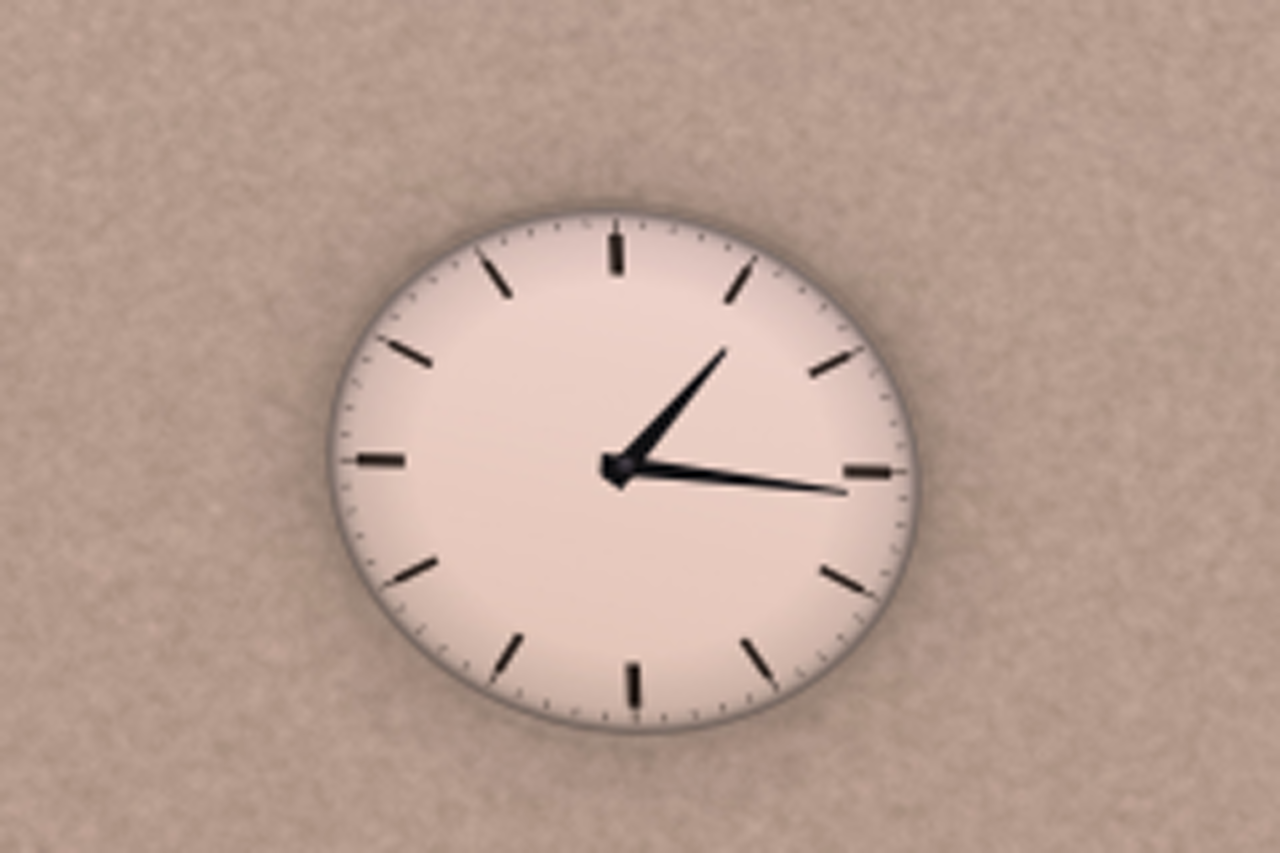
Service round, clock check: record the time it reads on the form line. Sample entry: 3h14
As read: 1h16
